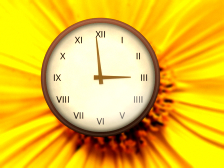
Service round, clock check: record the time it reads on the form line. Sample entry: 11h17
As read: 2h59
